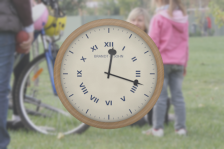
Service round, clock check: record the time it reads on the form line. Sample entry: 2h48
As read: 12h18
